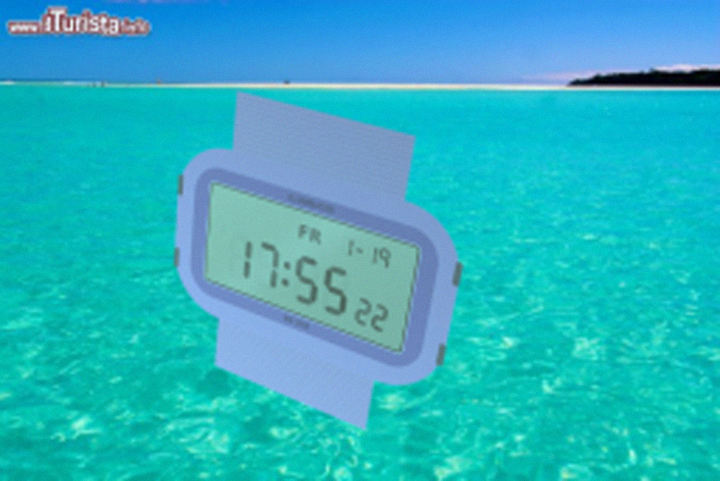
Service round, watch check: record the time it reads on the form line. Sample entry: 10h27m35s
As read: 17h55m22s
